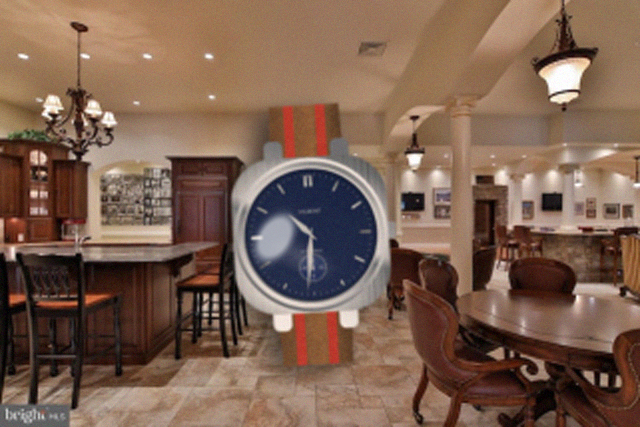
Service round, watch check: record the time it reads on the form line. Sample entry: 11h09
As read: 10h31
